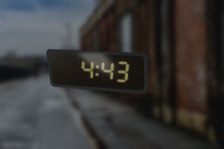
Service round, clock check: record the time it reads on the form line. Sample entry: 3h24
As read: 4h43
